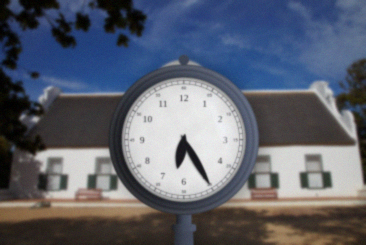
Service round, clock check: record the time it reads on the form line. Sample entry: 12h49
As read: 6h25
